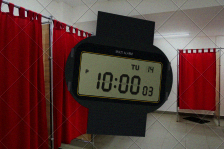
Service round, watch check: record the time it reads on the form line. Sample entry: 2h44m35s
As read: 10h00m03s
